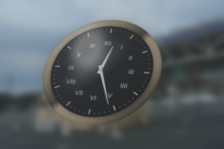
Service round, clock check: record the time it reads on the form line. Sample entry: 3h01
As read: 12h26
